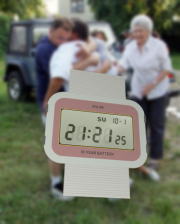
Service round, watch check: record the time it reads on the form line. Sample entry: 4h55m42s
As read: 21h21m25s
